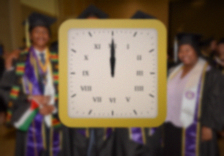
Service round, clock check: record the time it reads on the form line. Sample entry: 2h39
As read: 12h00
